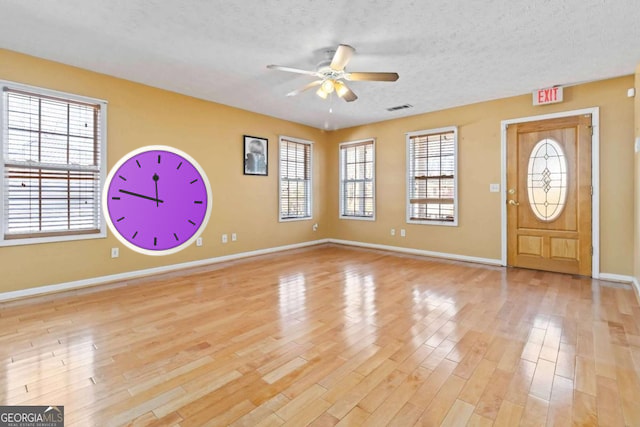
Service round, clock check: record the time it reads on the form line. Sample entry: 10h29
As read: 11h47
